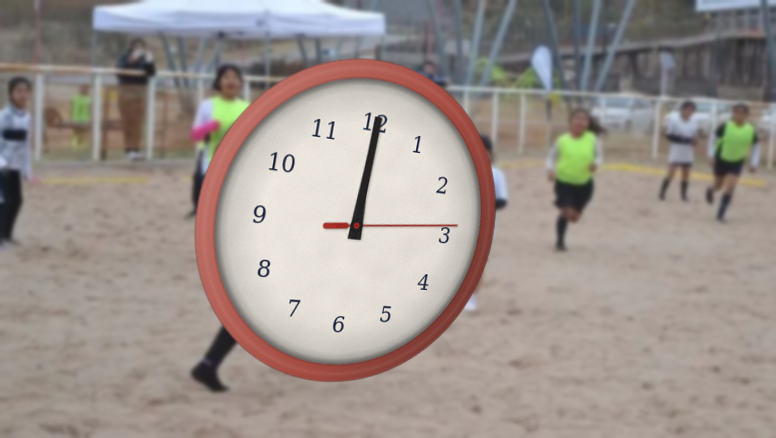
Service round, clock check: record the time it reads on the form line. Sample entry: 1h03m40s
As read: 12h00m14s
